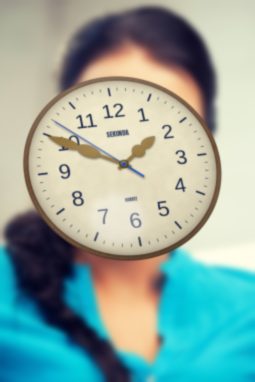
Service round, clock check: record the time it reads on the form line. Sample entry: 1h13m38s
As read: 1h49m52s
